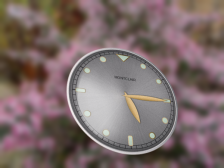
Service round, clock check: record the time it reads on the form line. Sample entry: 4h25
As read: 5h15
